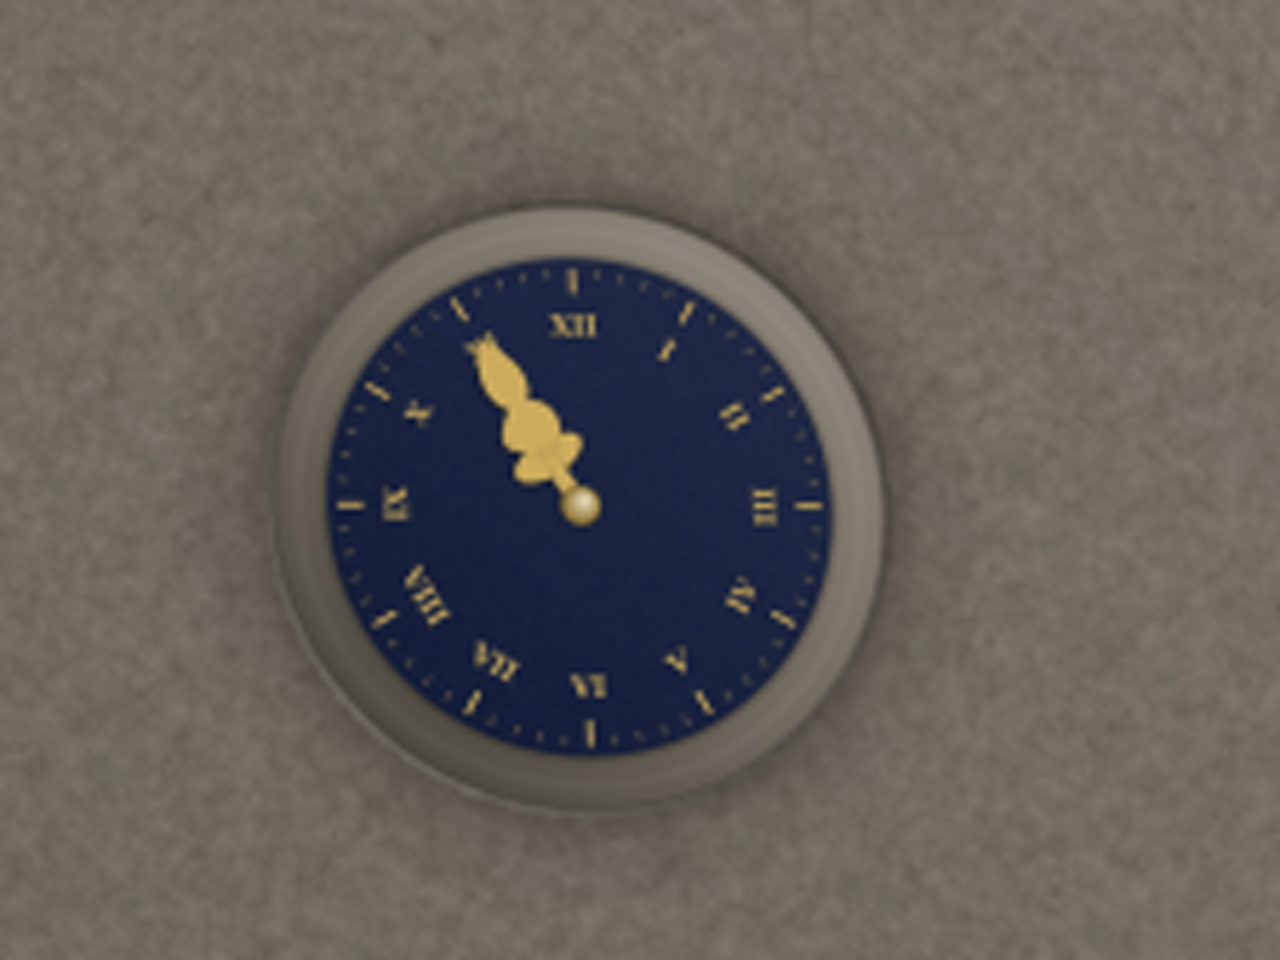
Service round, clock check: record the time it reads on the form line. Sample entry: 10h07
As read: 10h55
